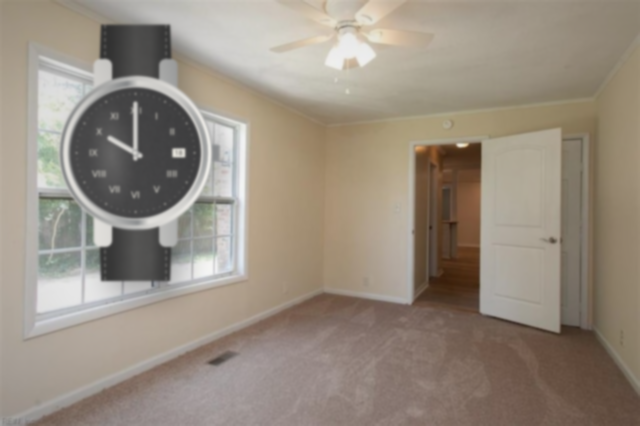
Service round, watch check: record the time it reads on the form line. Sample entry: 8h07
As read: 10h00
